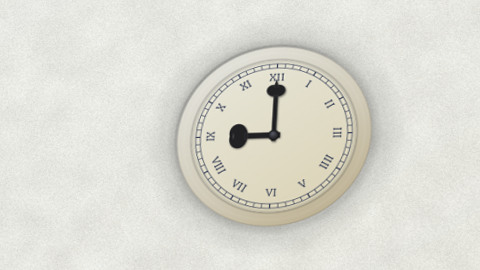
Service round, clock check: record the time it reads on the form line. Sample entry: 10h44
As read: 9h00
